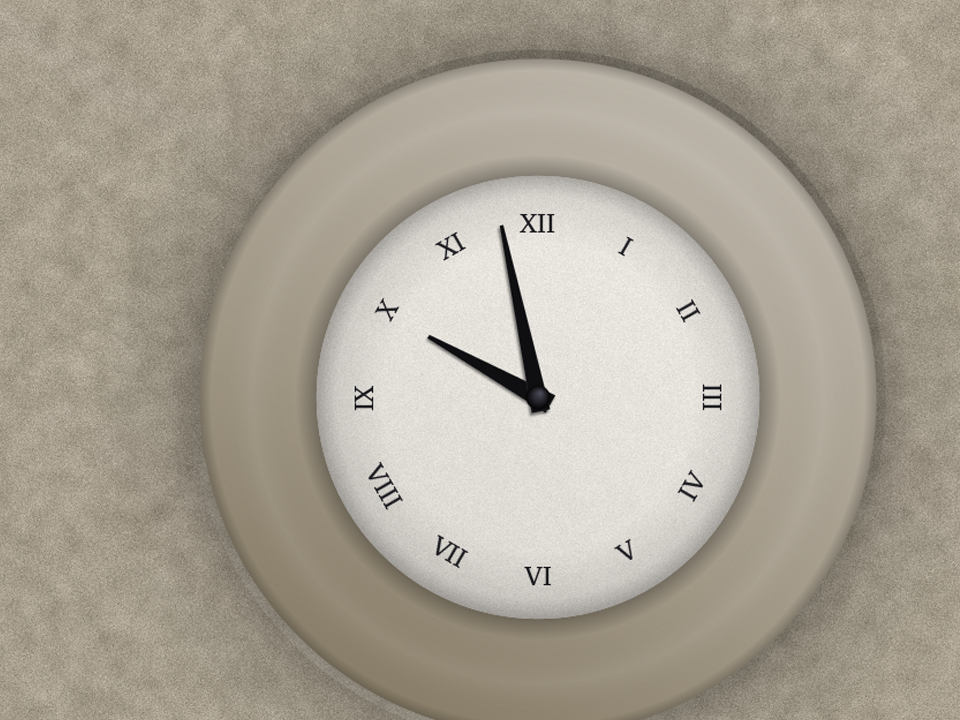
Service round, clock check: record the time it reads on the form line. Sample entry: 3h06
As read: 9h58
